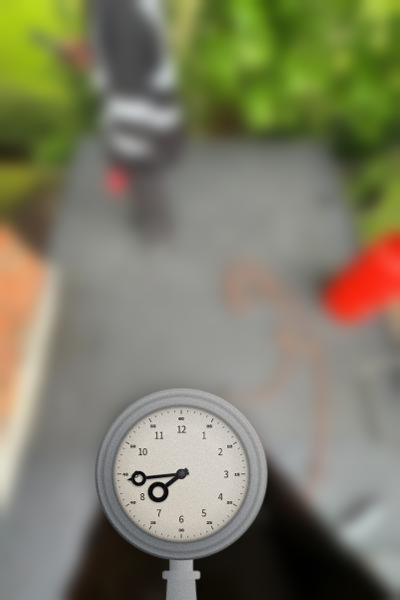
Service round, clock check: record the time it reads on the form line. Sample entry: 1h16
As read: 7h44
